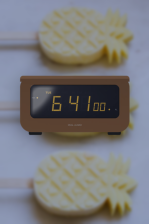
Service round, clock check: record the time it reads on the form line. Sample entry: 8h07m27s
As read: 6h41m00s
